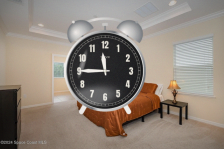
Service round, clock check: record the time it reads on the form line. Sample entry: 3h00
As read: 11h45
